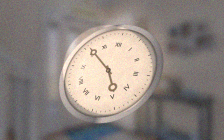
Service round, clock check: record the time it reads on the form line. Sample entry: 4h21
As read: 4h51
